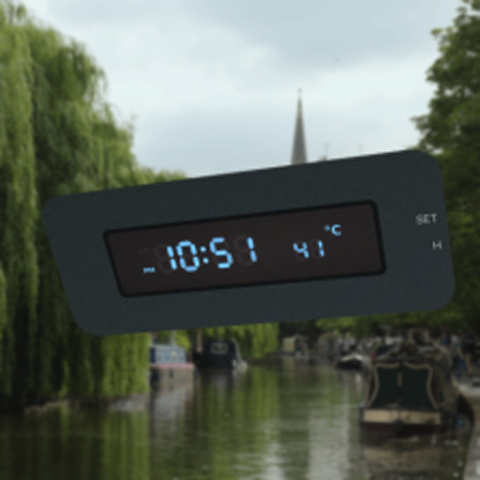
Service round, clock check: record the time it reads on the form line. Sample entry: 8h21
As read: 10h51
